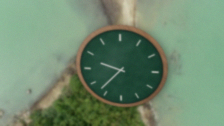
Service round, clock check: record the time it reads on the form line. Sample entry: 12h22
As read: 9h37
